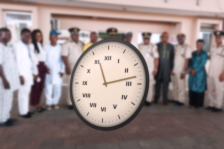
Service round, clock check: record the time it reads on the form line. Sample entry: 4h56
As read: 11h13
